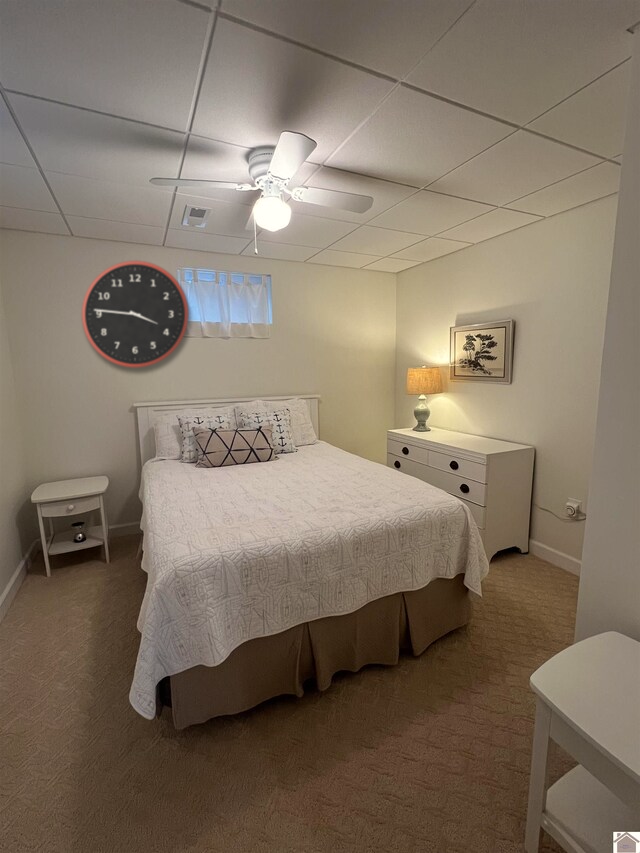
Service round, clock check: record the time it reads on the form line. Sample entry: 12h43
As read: 3h46
